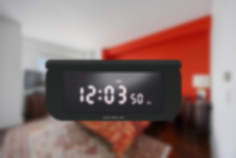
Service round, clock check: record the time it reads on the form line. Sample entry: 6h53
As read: 12h03
